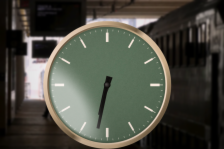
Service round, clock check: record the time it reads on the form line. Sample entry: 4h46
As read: 6h32
